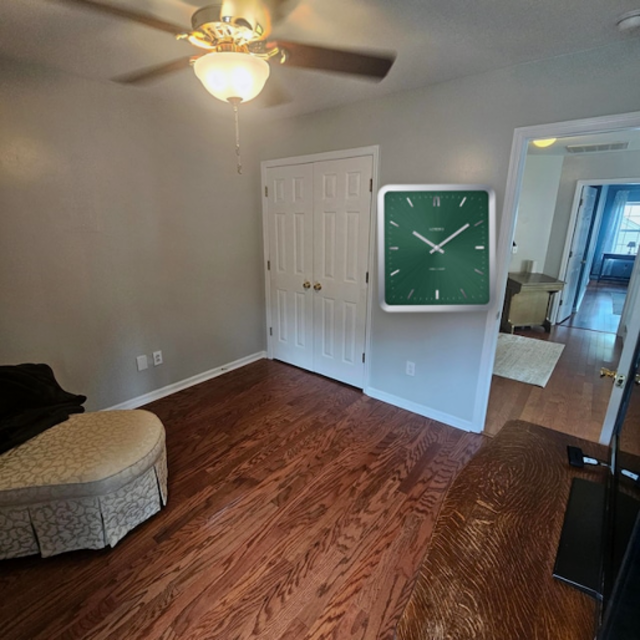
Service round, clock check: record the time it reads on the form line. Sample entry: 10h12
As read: 10h09
